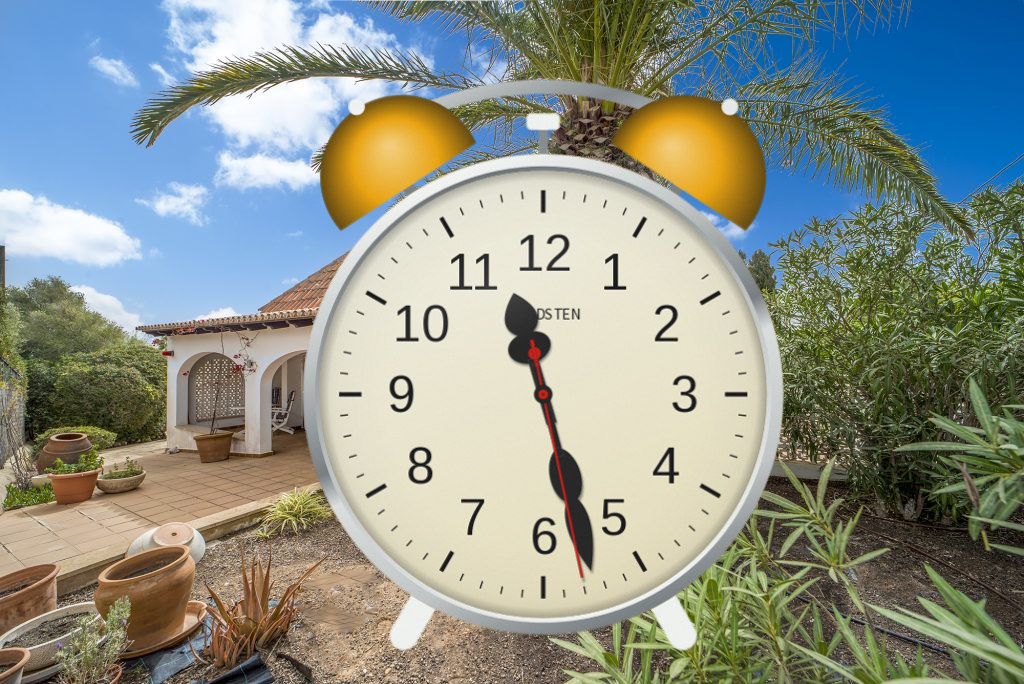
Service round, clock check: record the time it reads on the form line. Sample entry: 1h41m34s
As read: 11h27m28s
